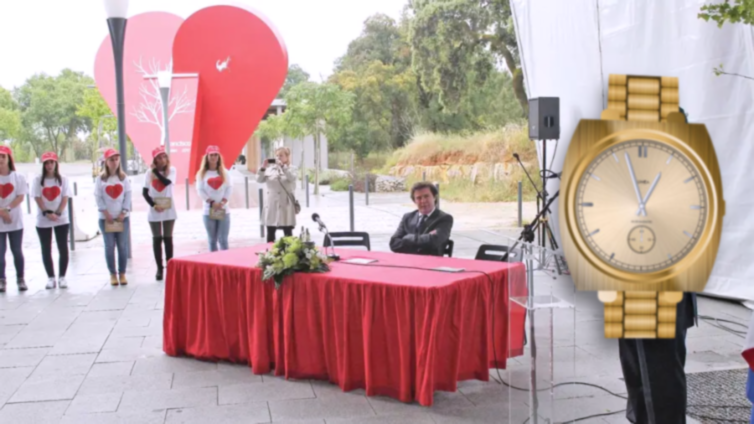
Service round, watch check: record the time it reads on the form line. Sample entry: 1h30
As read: 12h57
